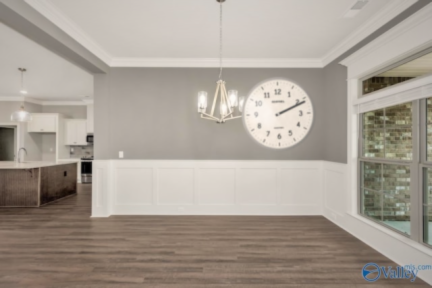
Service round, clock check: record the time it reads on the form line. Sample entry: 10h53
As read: 2h11
